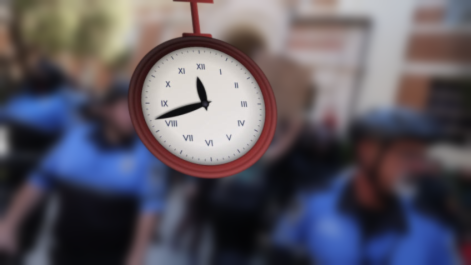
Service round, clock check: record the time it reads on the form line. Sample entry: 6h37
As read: 11h42
